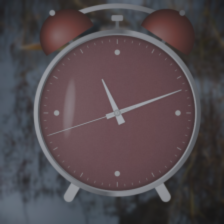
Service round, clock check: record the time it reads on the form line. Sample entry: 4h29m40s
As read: 11h11m42s
